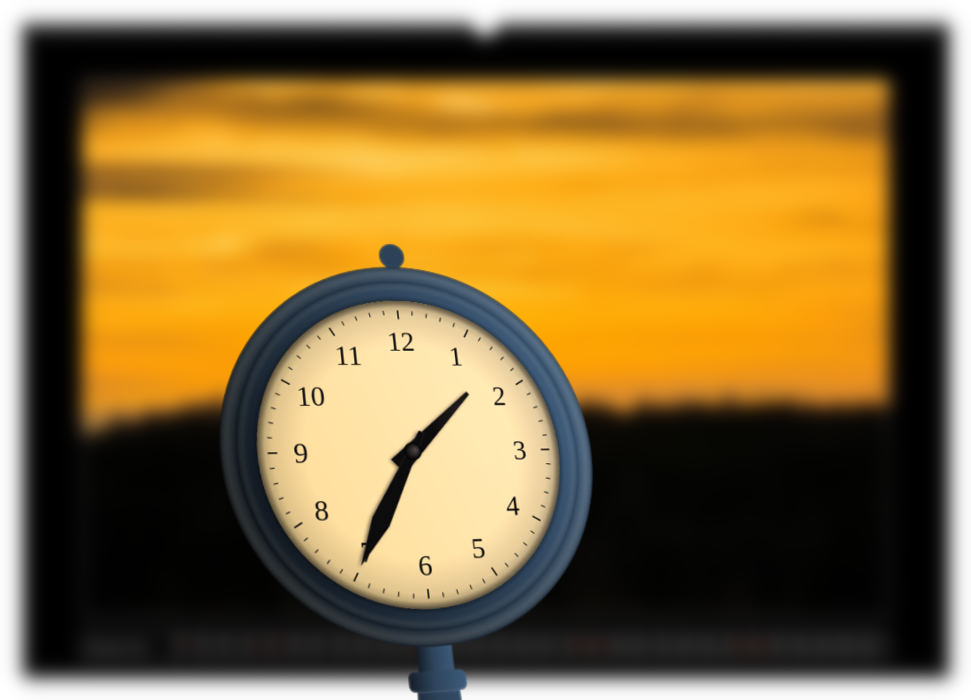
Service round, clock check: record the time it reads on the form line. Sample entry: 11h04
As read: 1h35
